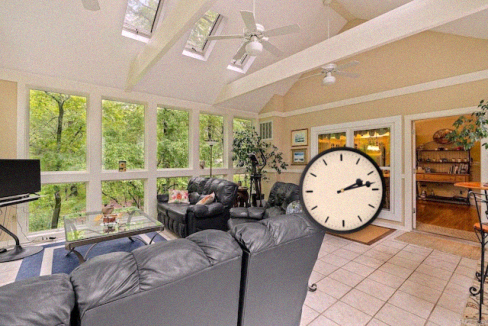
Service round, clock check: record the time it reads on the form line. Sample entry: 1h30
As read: 2h13
